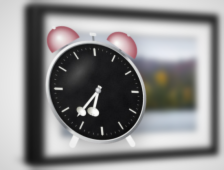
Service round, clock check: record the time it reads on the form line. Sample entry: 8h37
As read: 6h37
